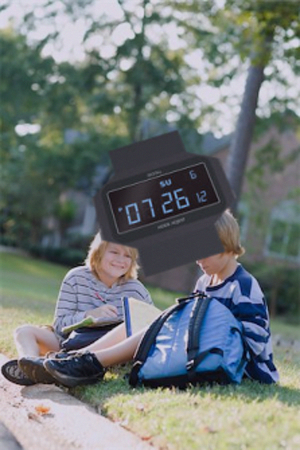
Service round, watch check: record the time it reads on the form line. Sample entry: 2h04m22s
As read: 7h26m12s
